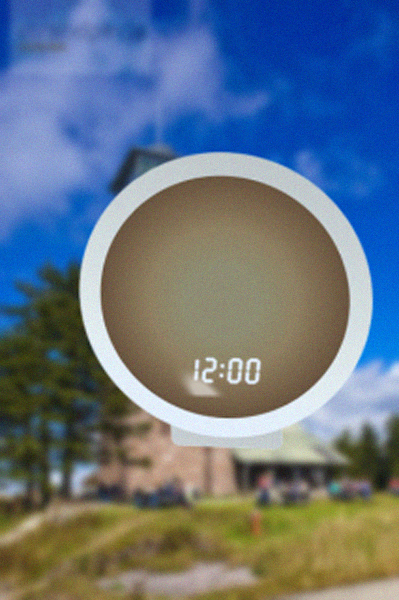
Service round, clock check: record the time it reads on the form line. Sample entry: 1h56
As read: 12h00
